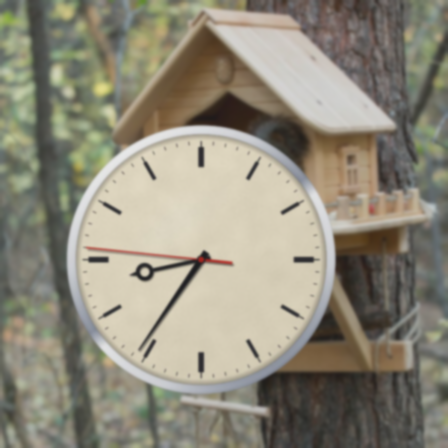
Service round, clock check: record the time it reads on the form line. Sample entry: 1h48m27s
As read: 8h35m46s
